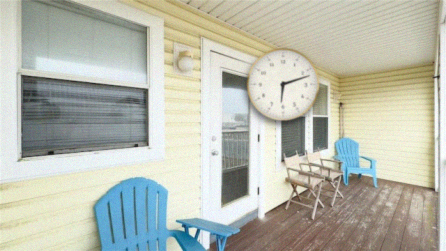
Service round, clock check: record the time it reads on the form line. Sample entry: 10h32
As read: 6h12
